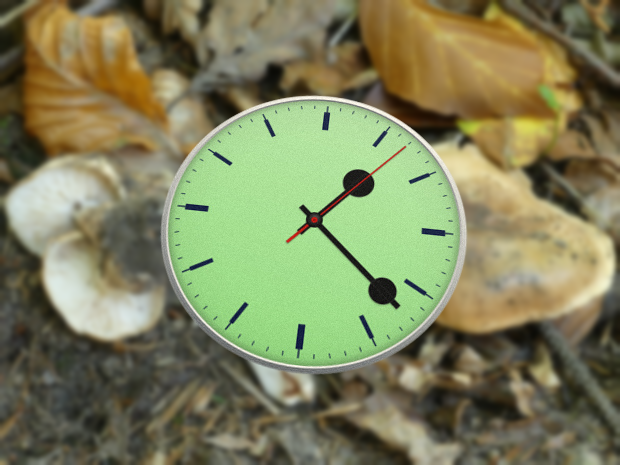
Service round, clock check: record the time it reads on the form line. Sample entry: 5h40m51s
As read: 1h22m07s
